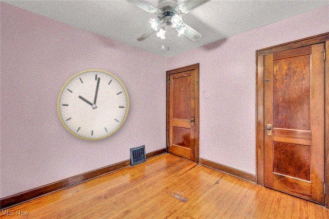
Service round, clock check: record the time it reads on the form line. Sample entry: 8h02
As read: 10h01
